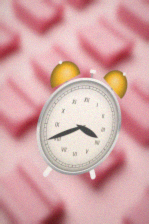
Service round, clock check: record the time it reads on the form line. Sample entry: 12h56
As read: 3h41
